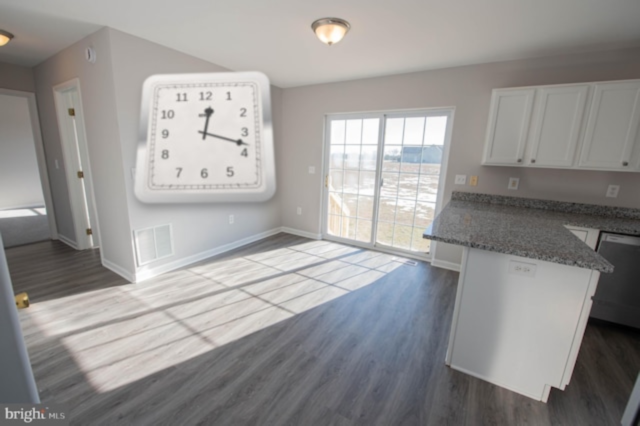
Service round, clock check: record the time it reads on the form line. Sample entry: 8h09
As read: 12h18
